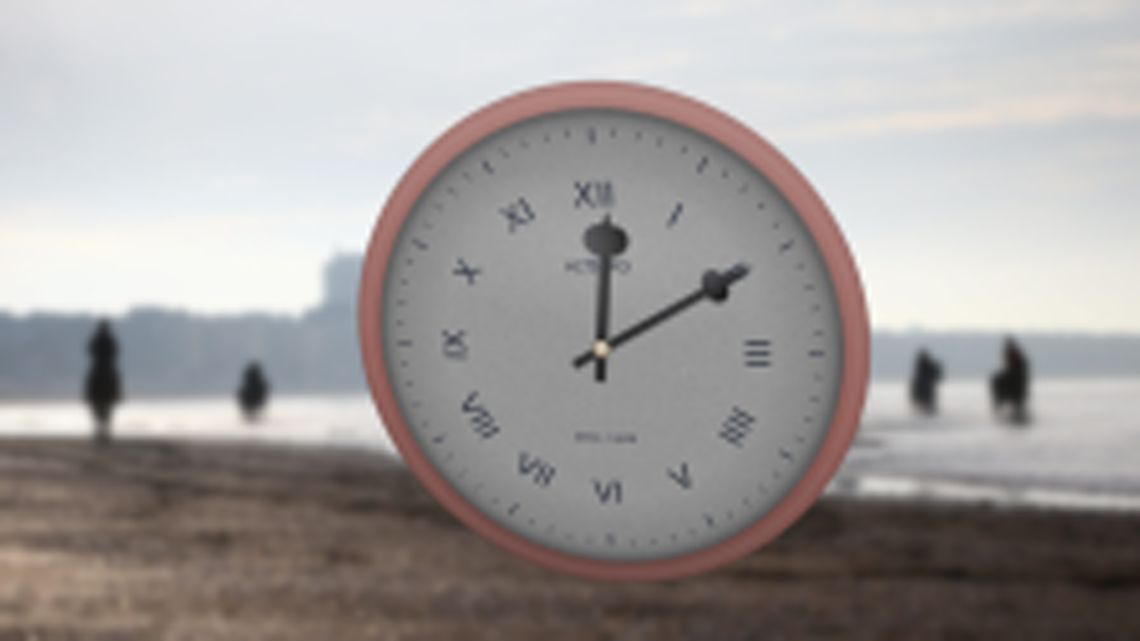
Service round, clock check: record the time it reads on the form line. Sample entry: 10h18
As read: 12h10
